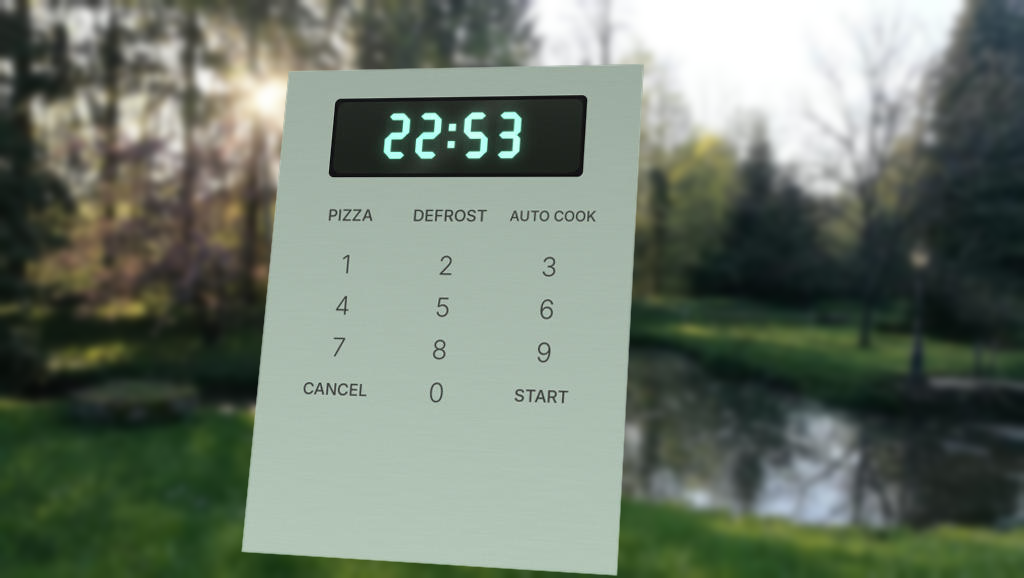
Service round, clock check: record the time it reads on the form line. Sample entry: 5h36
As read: 22h53
